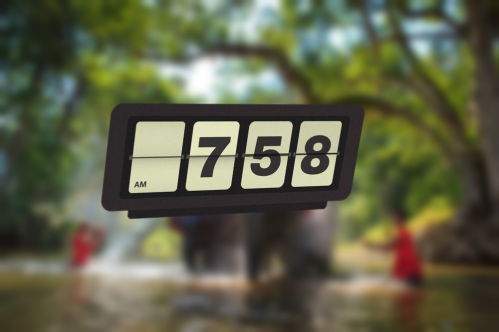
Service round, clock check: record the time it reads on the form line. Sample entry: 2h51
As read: 7h58
